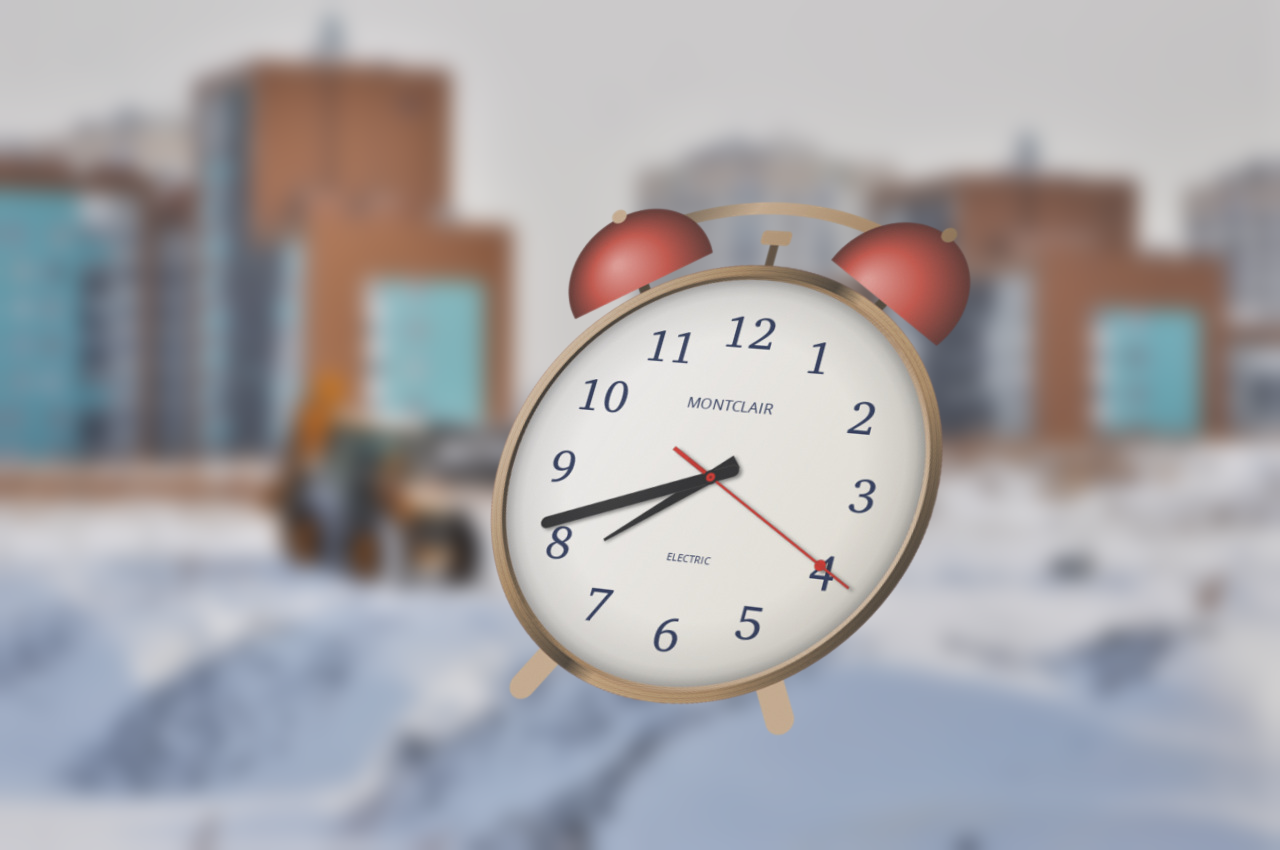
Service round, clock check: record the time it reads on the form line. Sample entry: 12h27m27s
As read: 7h41m20s
